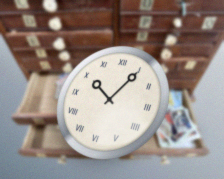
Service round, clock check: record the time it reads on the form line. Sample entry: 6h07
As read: 10h05
